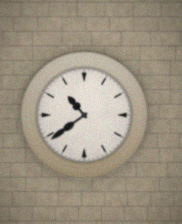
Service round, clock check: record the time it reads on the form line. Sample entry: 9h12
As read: 10h39
